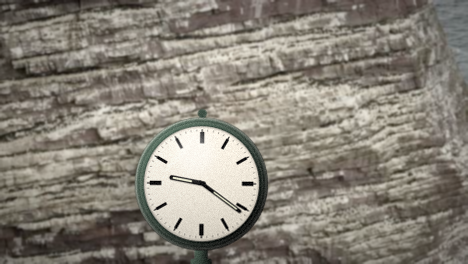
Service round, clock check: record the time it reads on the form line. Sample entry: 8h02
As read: 9h21
